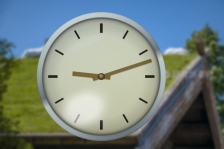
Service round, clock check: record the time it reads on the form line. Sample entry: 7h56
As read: 9h12
